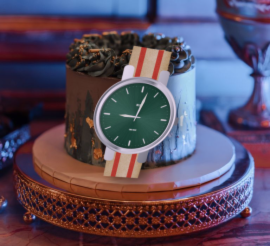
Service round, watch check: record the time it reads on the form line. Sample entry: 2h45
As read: 9h02
